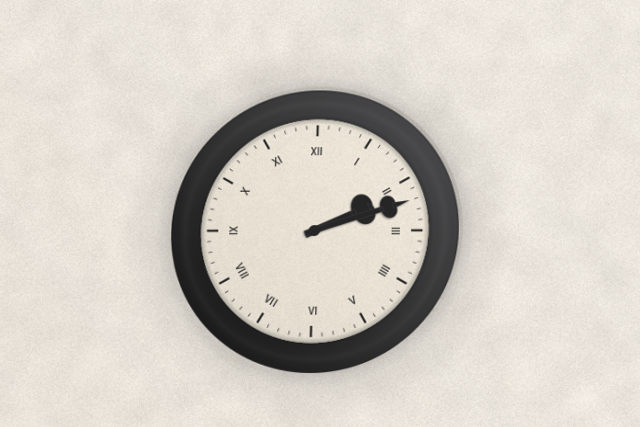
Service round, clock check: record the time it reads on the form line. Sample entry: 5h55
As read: 2h12
